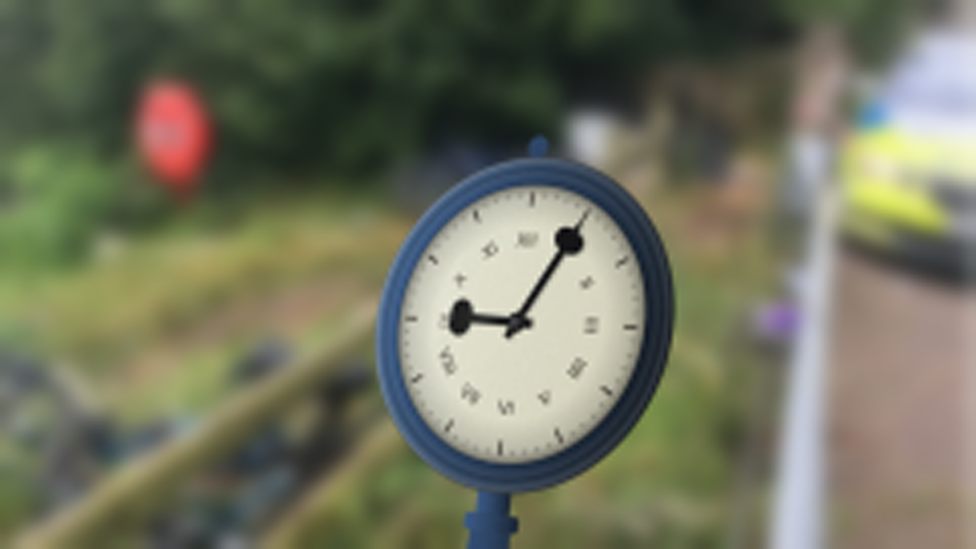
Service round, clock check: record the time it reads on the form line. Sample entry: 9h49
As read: 9h05
